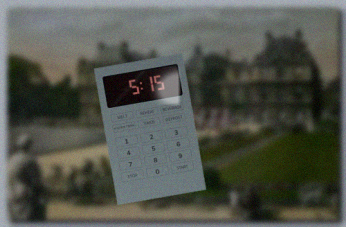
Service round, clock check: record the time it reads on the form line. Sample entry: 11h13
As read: 5h15
